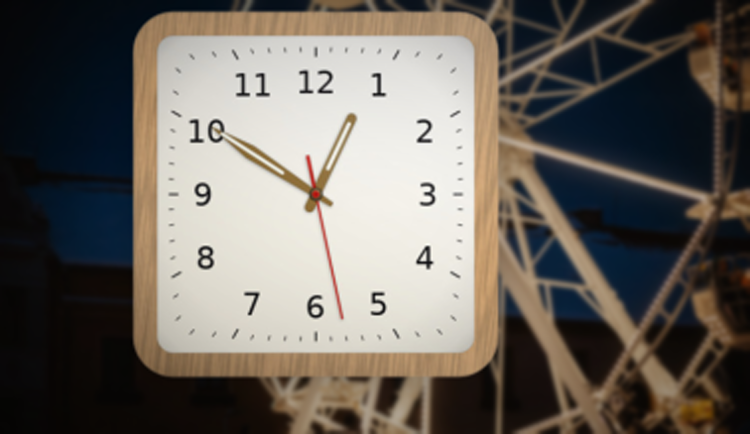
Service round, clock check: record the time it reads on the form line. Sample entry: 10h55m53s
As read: 12h50m28s
